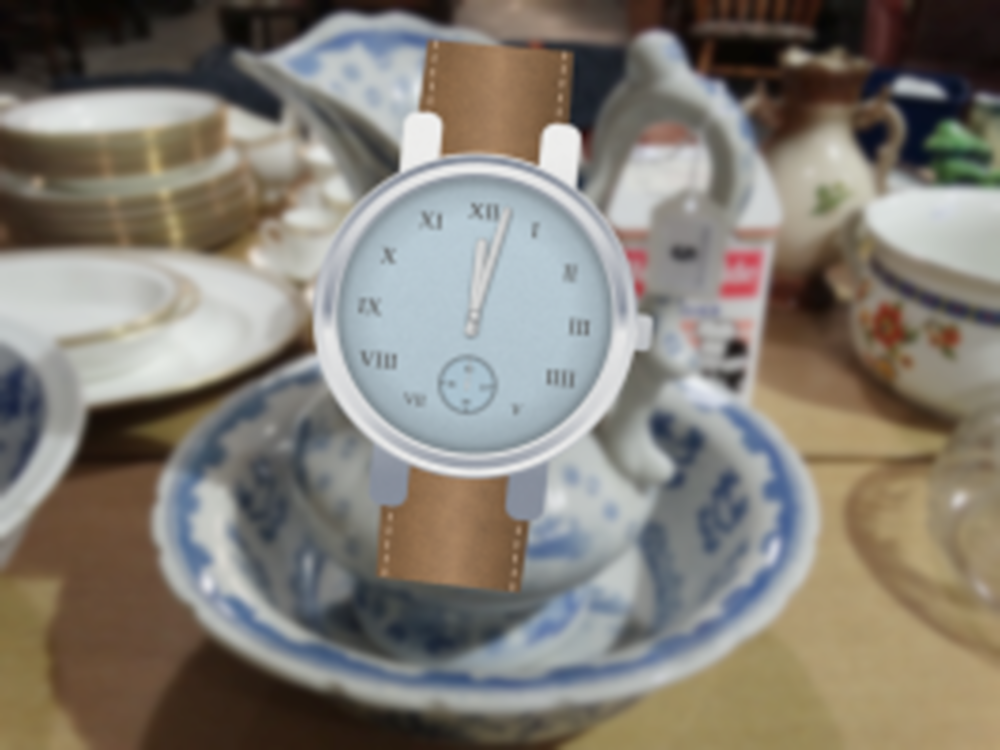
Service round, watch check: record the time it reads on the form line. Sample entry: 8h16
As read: 12h02
